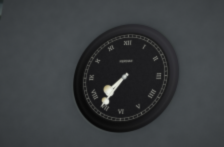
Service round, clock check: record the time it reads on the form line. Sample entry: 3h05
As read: 7h36
